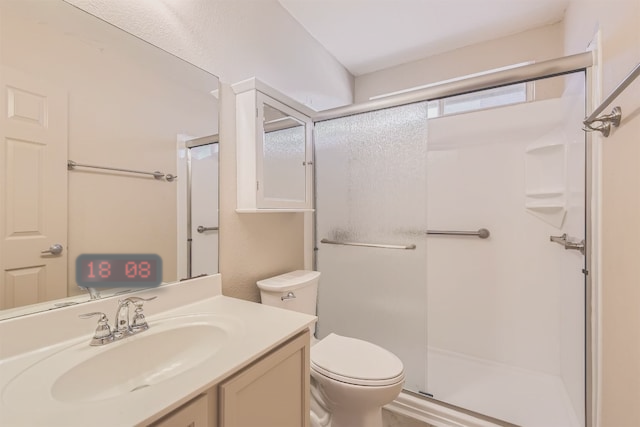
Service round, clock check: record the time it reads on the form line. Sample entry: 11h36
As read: 18h08
